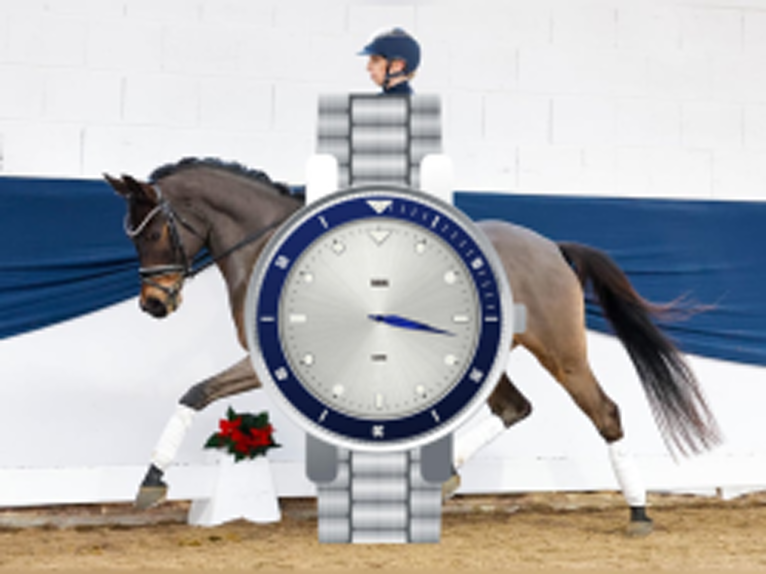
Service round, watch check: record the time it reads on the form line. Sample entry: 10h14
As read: 3h17
